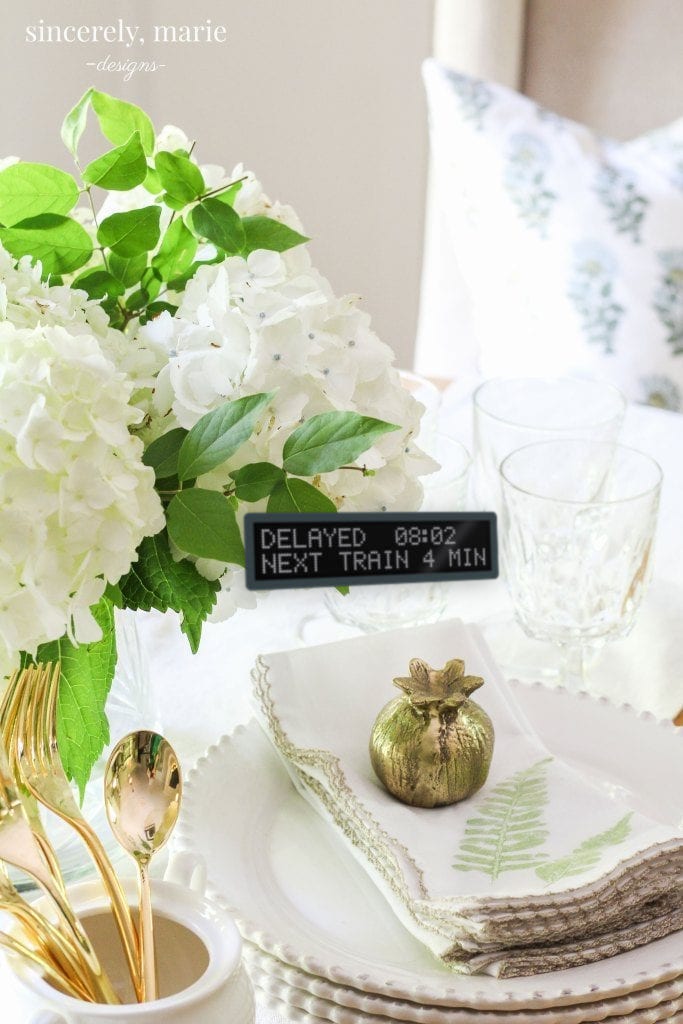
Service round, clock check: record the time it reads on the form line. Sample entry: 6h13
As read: 8h02
